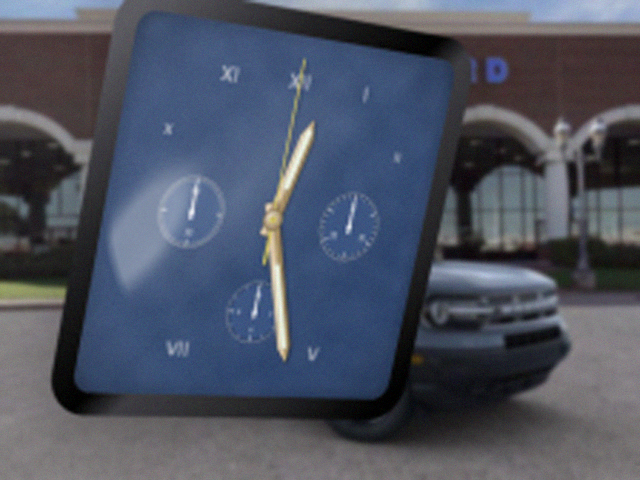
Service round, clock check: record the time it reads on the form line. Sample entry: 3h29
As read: 12h27
